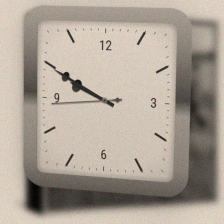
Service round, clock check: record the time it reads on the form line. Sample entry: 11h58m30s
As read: 9h49m44s
